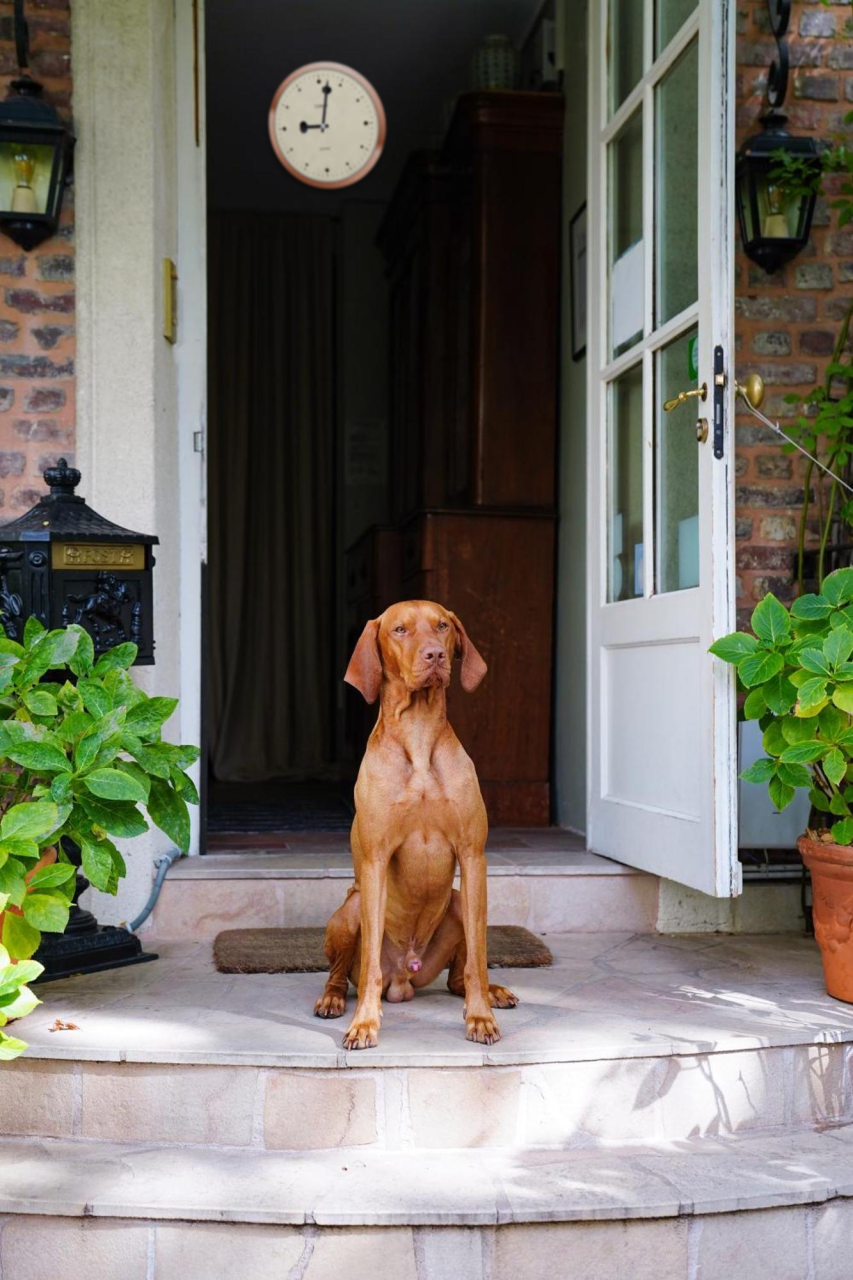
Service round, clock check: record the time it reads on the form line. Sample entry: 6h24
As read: 9h02
